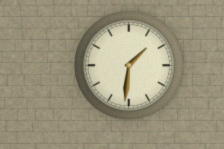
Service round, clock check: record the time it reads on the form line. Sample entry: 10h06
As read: 1h31
